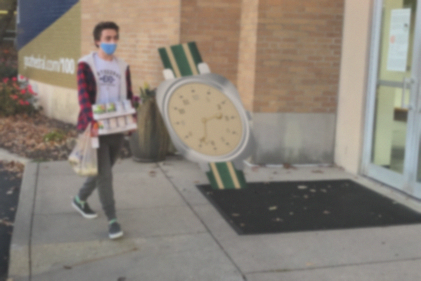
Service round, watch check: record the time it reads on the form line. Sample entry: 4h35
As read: 2h33
